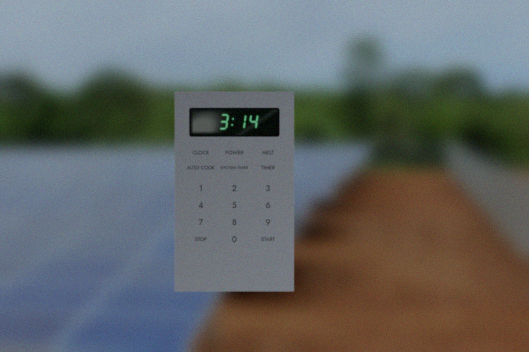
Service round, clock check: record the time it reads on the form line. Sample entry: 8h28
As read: 3h14
